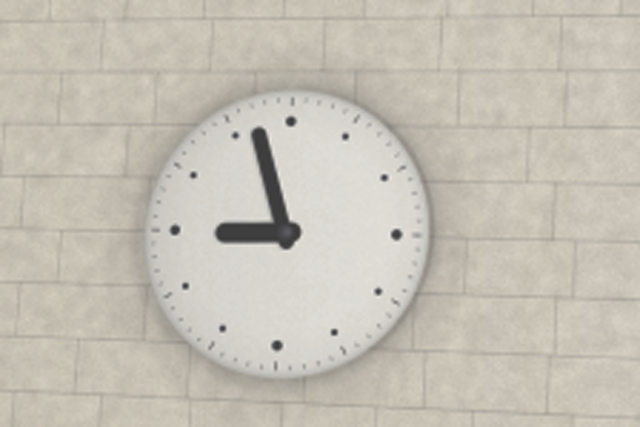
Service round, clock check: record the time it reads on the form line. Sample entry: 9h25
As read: 8h57
